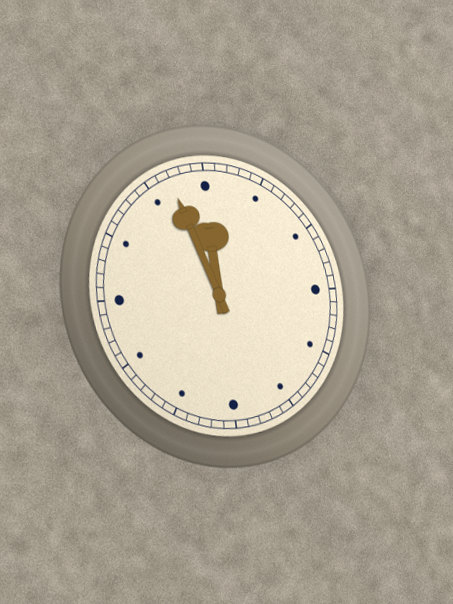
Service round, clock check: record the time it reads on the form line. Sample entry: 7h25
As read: 11h57
